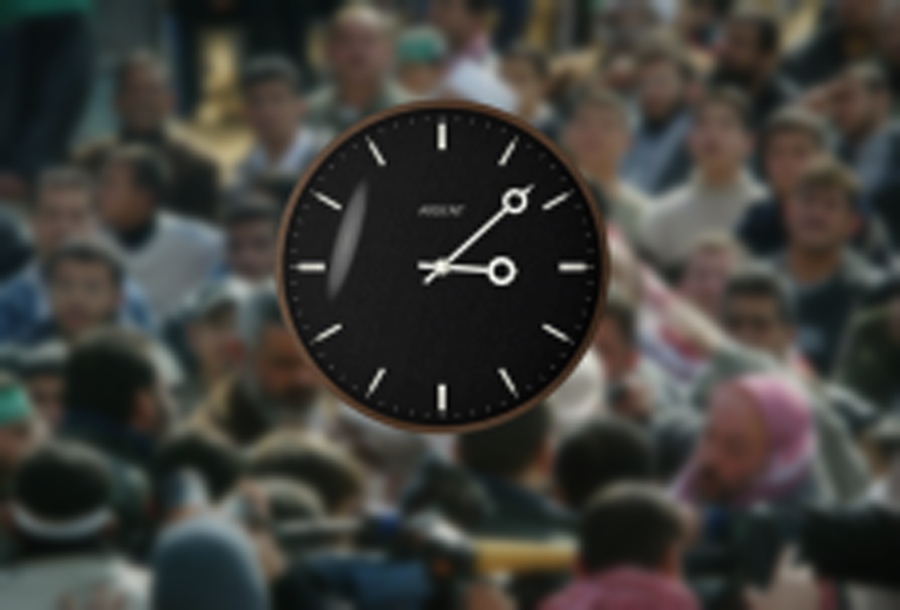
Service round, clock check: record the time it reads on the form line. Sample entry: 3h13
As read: 3h08
